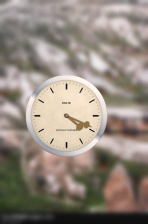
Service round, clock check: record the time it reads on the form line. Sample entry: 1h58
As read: 4h19
